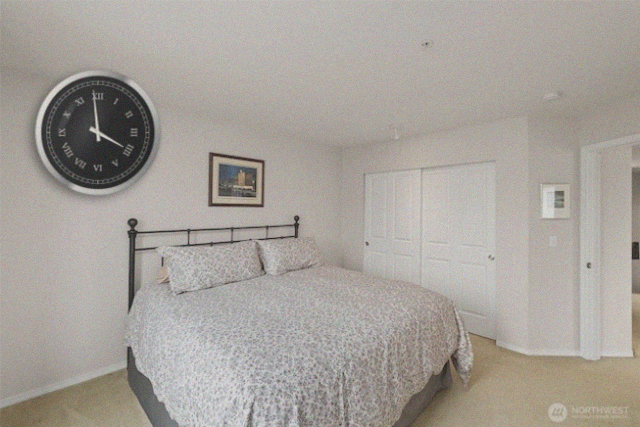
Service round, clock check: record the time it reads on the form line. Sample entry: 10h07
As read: 3h59
